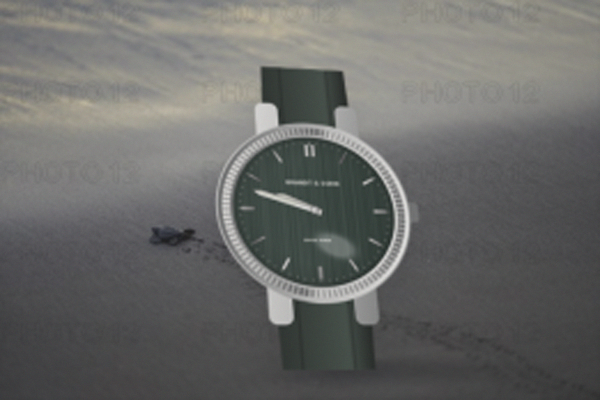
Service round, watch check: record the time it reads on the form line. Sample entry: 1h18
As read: 9h48
